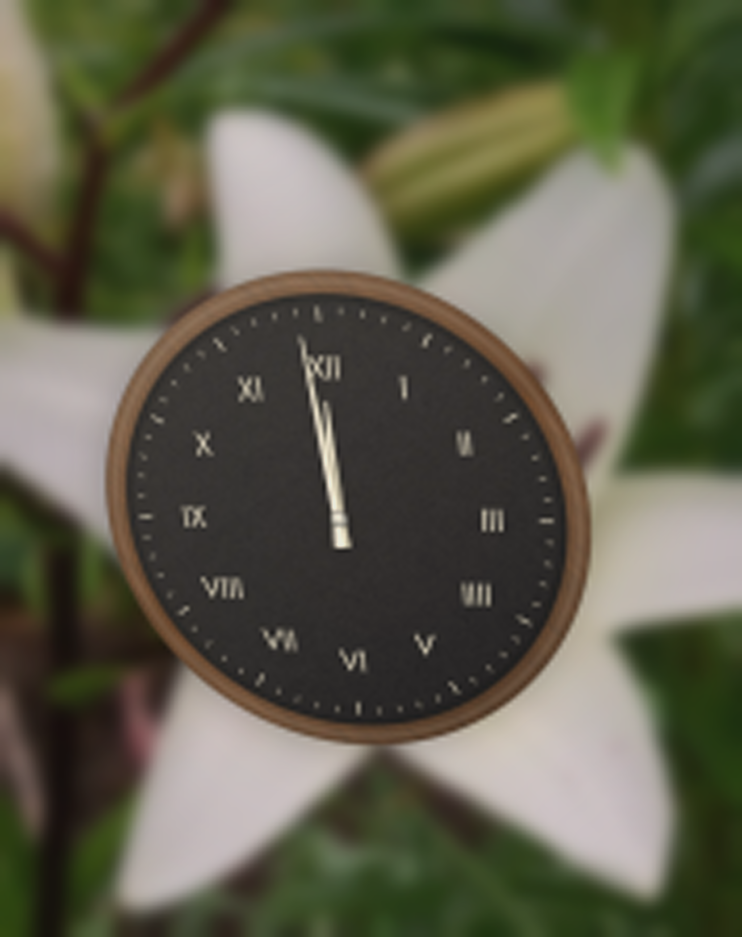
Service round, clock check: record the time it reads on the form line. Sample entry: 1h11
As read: 11h59
